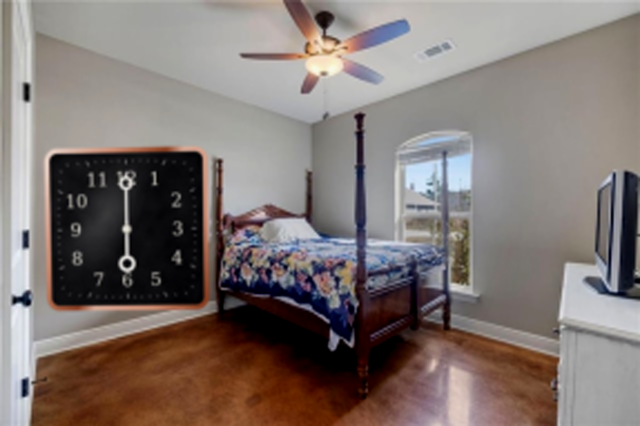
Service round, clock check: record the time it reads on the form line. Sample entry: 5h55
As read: 6h00
